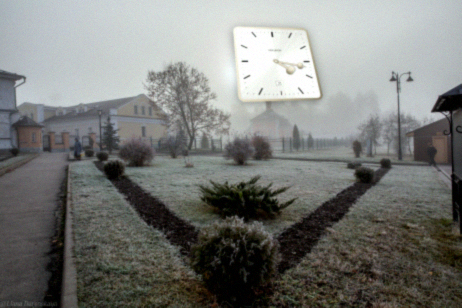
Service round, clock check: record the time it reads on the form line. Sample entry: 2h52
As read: 4h17
